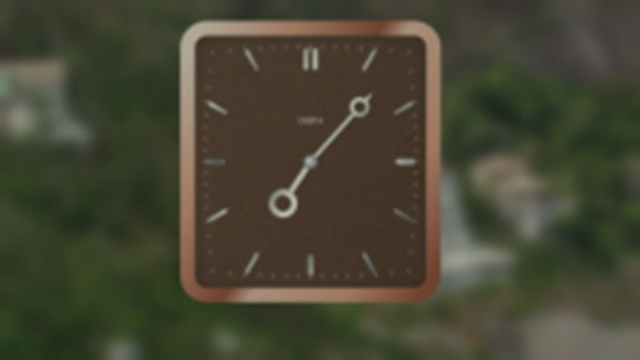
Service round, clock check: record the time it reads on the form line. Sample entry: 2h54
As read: 7h07
